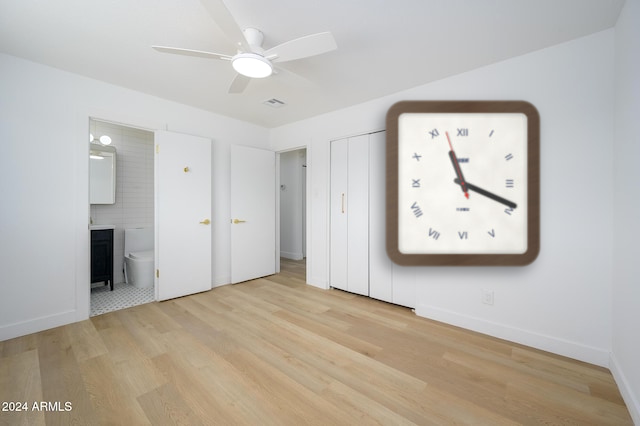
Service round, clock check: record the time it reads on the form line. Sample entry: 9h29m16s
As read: 11h18m57s
